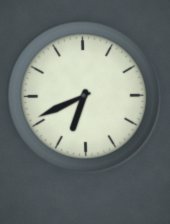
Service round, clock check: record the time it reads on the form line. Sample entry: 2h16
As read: 6h41
